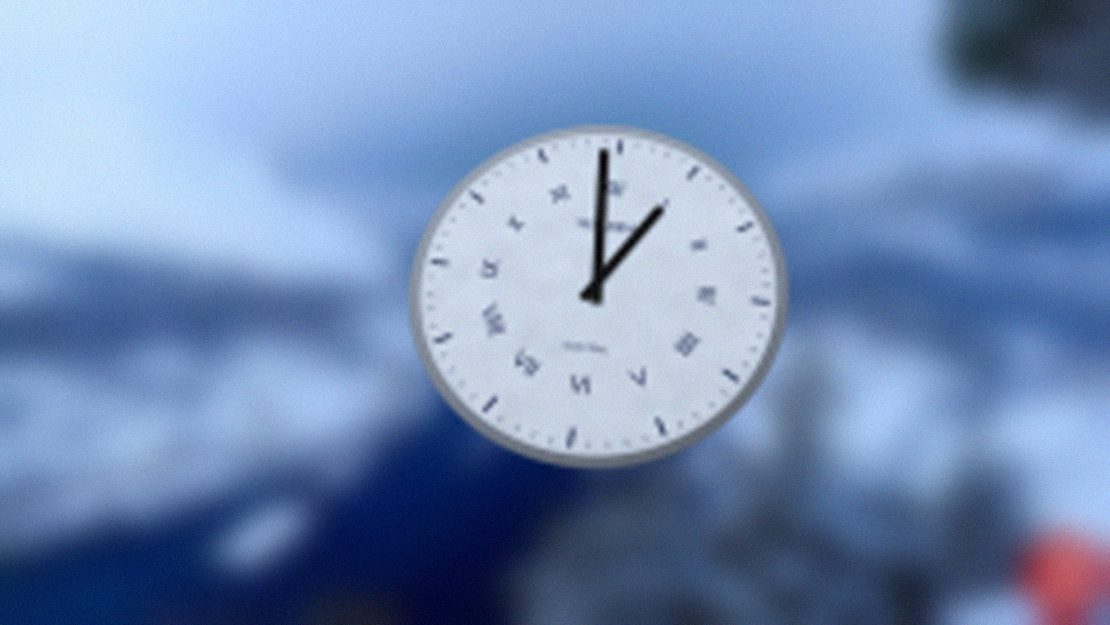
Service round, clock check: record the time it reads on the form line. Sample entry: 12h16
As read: 12h59
